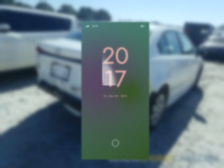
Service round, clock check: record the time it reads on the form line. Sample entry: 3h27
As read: 20h17
